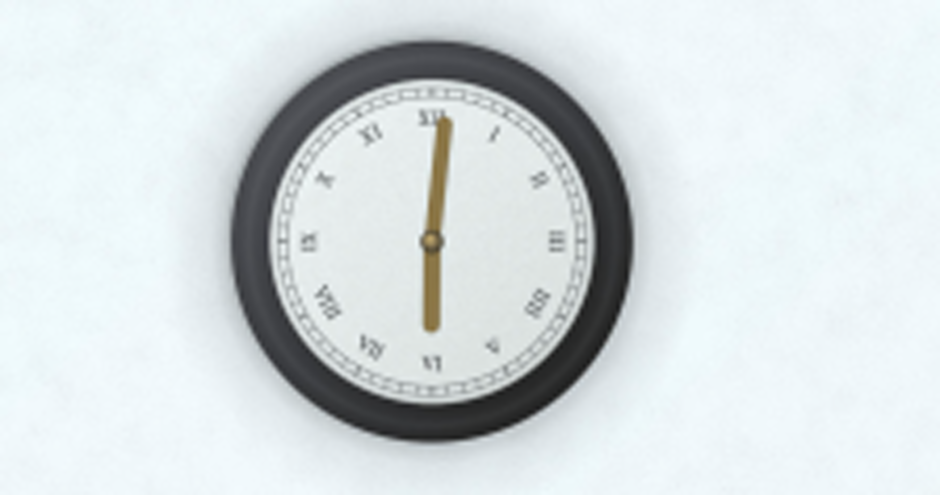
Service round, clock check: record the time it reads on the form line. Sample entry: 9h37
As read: 6h01
